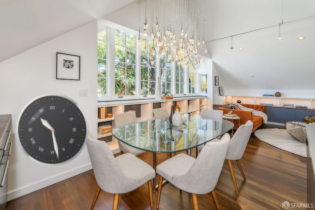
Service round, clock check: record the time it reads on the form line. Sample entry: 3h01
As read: 10h28
